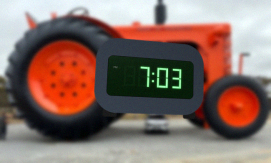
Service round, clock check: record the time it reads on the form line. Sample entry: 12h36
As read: 7h03
